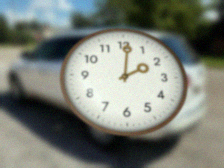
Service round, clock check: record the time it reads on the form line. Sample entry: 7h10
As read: 2h01
